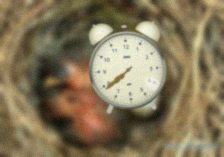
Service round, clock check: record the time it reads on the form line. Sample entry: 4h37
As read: 7h39
